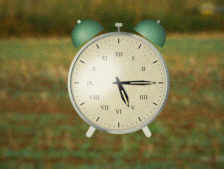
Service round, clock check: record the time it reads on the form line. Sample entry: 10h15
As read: 5h15
